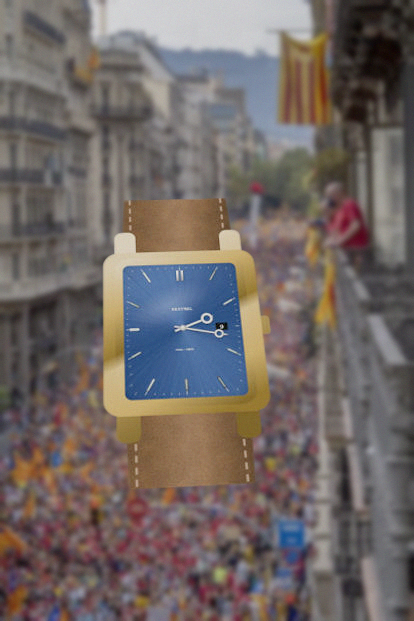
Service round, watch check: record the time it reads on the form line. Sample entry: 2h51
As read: 2h17
